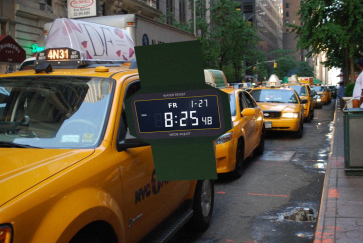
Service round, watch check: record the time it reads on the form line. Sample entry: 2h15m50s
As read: 8h25m48s
